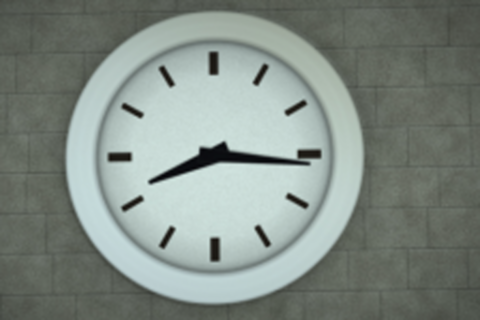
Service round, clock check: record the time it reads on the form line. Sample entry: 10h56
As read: 8h16
